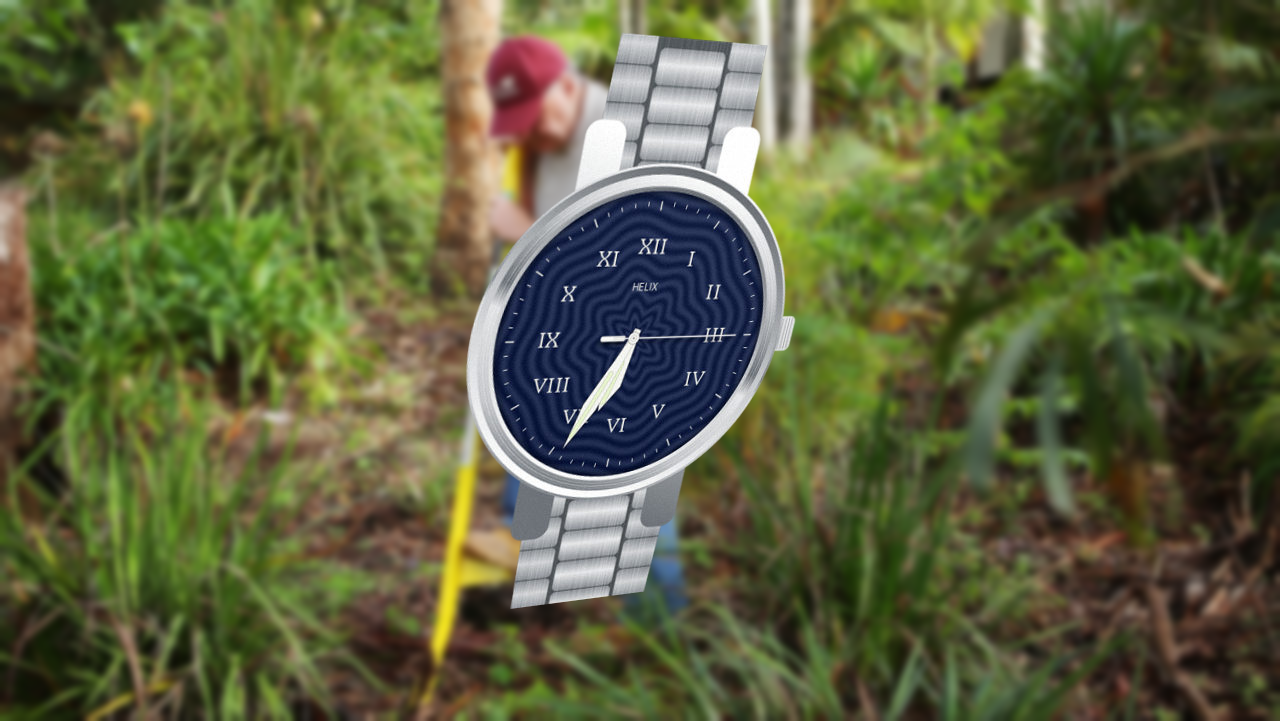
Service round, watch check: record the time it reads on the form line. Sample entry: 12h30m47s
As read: 6h34m15s
